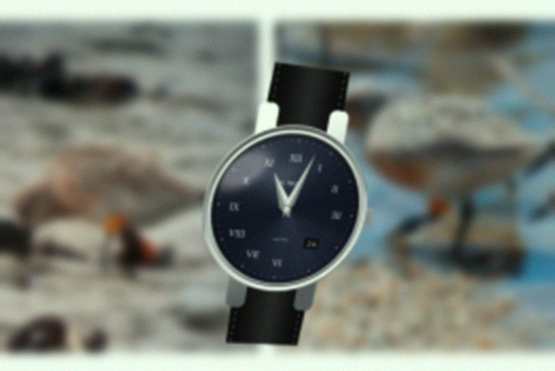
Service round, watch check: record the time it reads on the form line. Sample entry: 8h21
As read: 11h03
